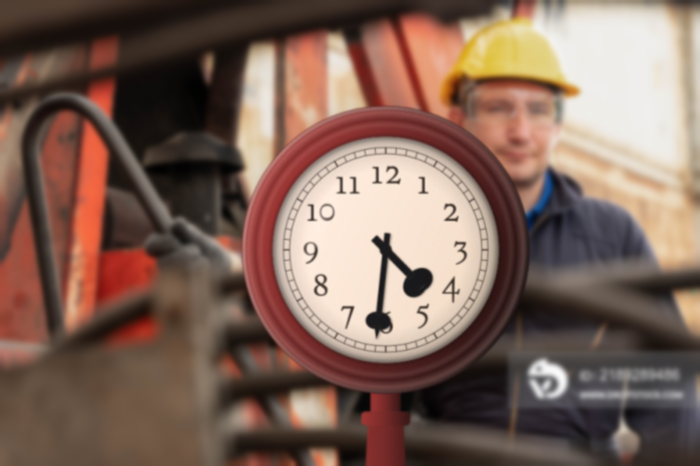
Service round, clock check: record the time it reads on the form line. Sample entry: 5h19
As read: 4h31
